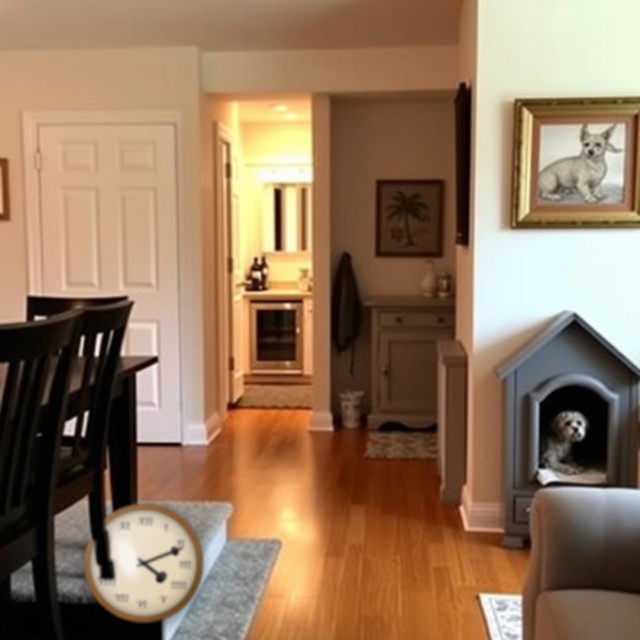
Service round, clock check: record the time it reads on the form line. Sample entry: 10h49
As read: 4h11
